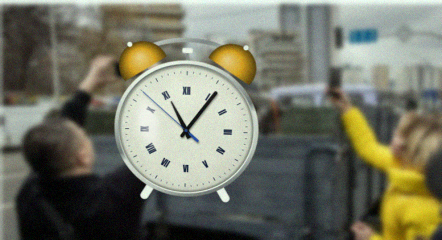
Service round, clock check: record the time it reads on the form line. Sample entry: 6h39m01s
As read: 11h05m52s
